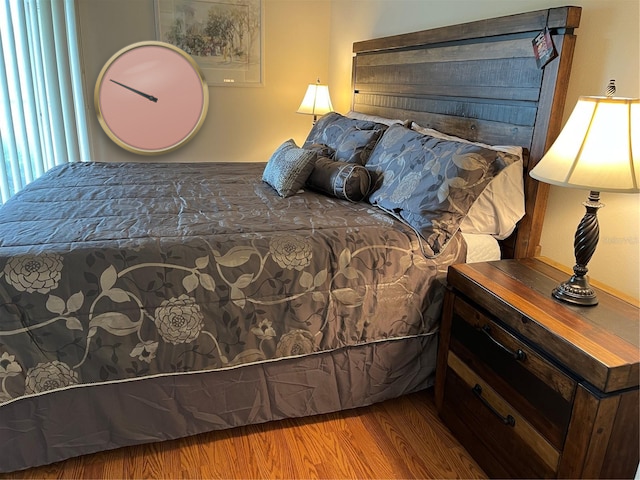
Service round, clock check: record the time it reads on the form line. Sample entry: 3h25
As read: 9h49
